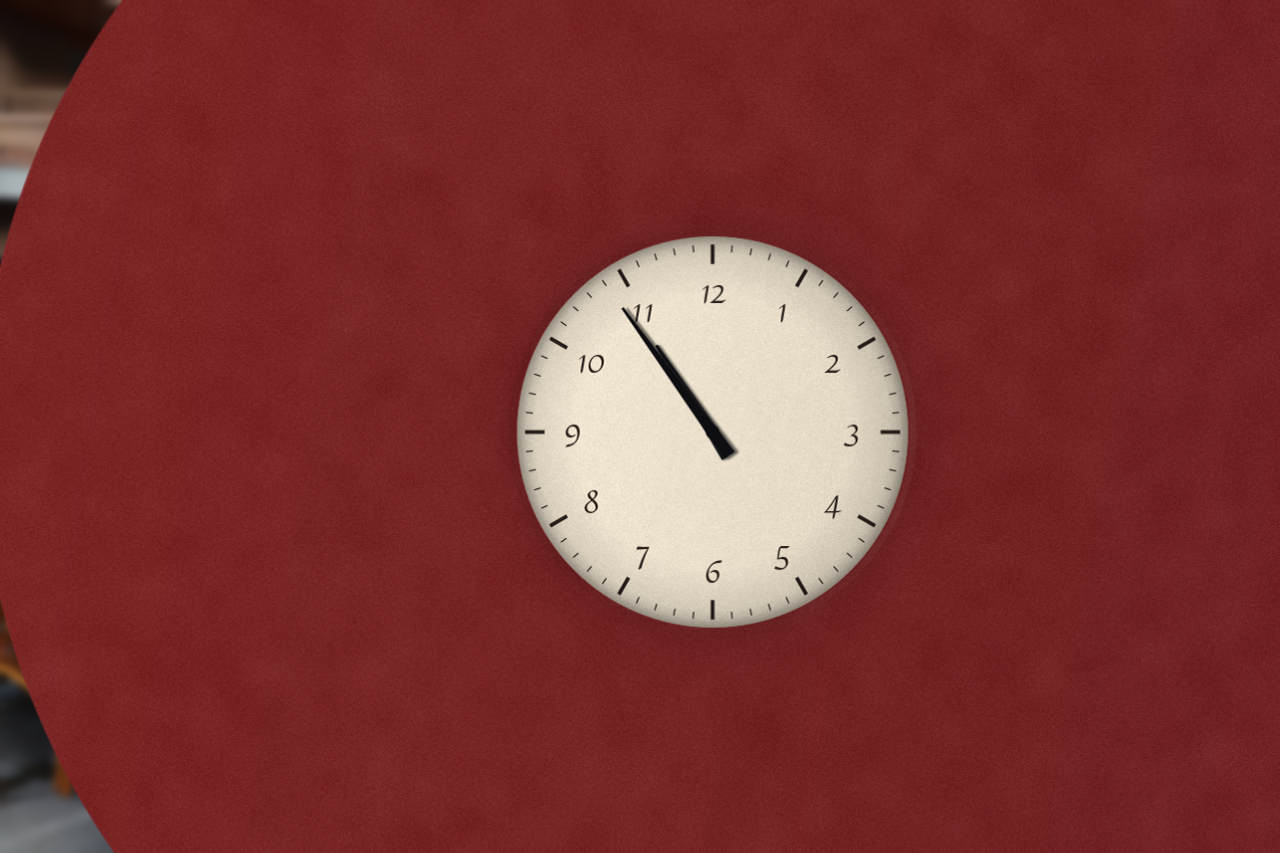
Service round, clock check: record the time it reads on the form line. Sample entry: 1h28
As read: 10h54
